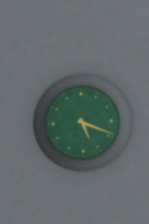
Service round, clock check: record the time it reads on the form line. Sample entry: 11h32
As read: 5h19
